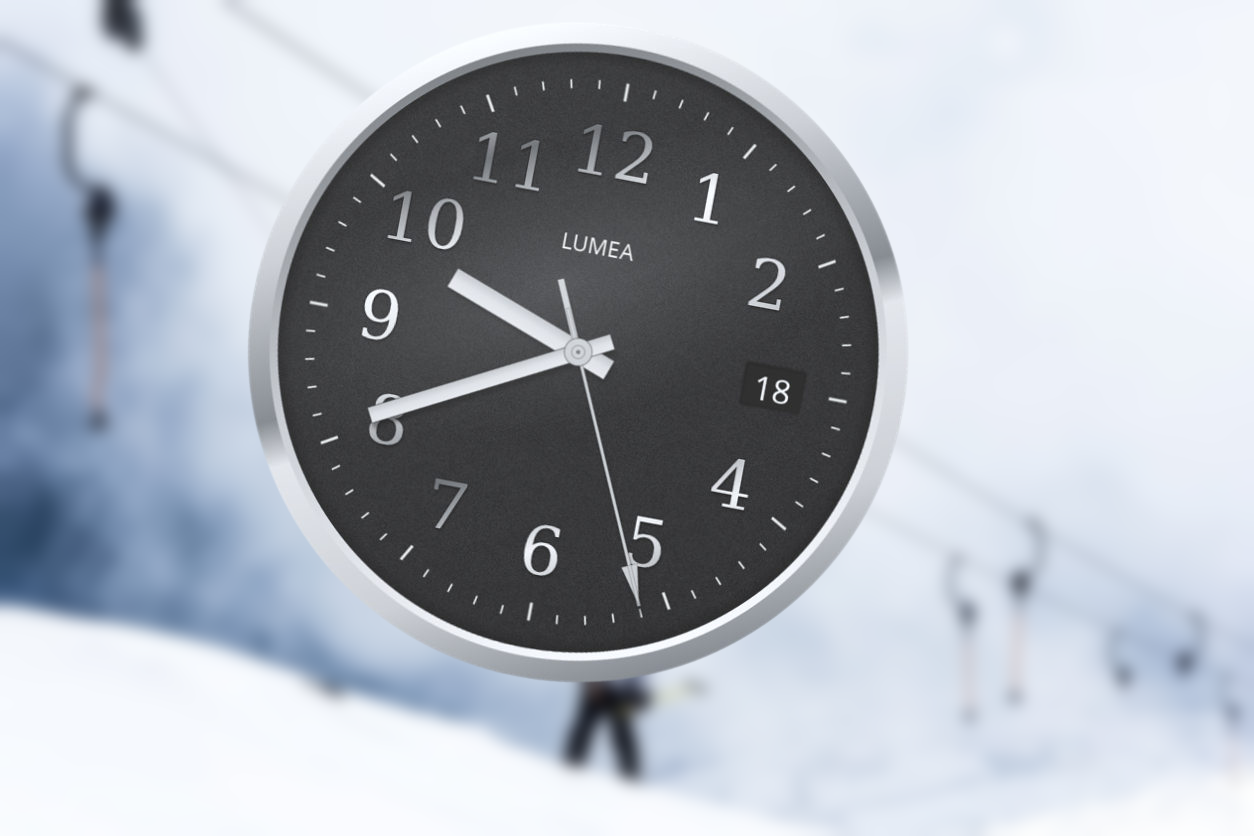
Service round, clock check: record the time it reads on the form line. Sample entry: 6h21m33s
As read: 9h40m26s
